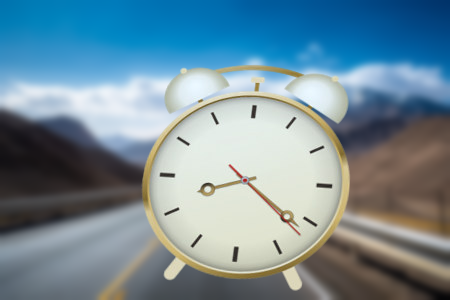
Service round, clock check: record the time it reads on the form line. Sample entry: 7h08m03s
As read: 8h21m22s
